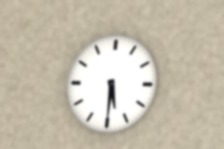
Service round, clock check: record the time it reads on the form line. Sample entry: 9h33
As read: 5h30
